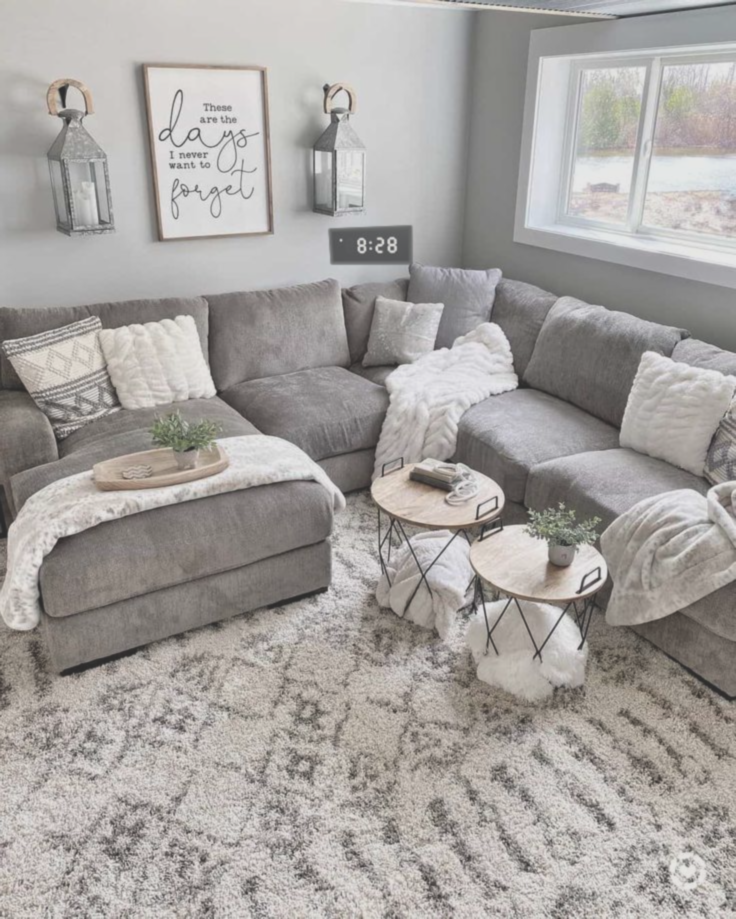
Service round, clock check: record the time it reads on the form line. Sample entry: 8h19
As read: 8h28
